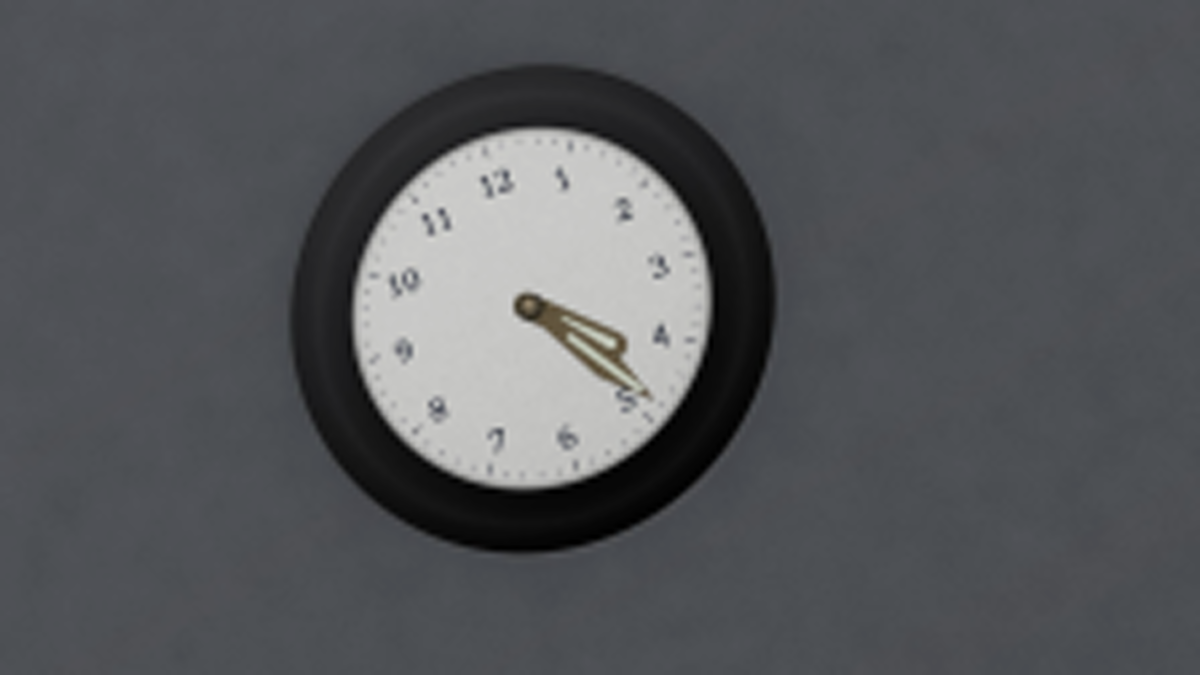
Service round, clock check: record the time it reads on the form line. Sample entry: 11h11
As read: 4h24
